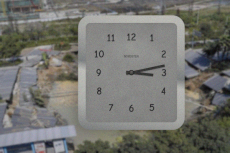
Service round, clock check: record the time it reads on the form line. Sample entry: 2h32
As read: 3h13
